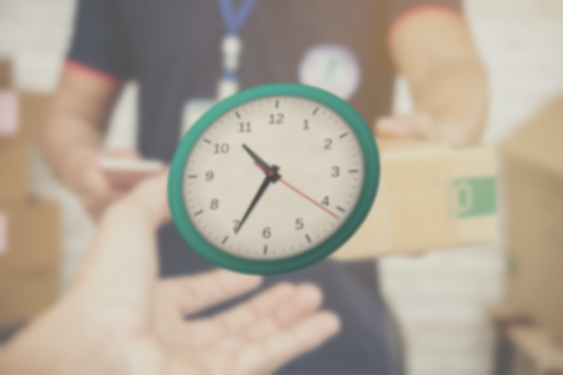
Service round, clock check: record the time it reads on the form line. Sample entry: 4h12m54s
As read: 10h34m21s
